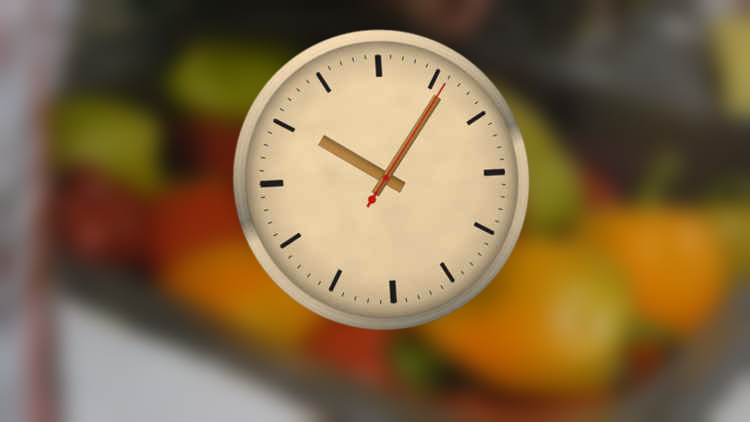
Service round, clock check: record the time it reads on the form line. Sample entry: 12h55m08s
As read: 10h06m06s
